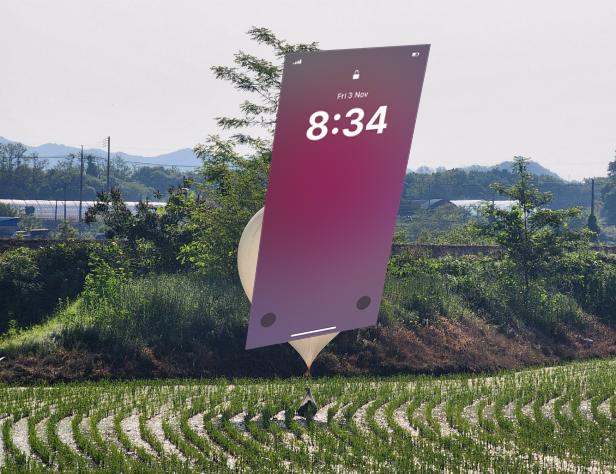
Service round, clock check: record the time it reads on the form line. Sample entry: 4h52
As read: 8h34
